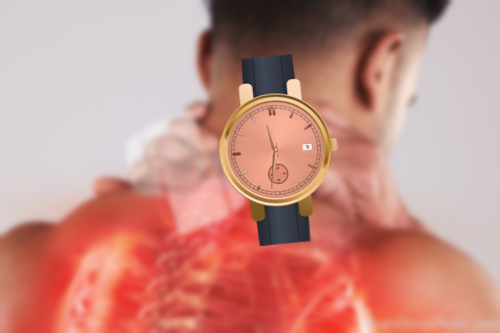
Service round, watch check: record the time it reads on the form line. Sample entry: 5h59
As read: 11h32
